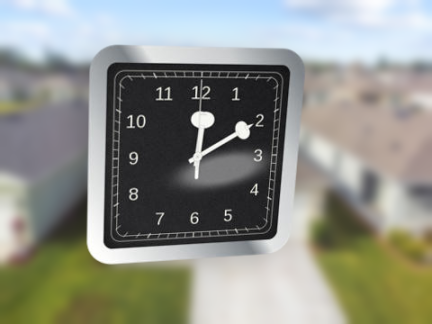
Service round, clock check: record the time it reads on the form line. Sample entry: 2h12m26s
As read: 12h10m00s
